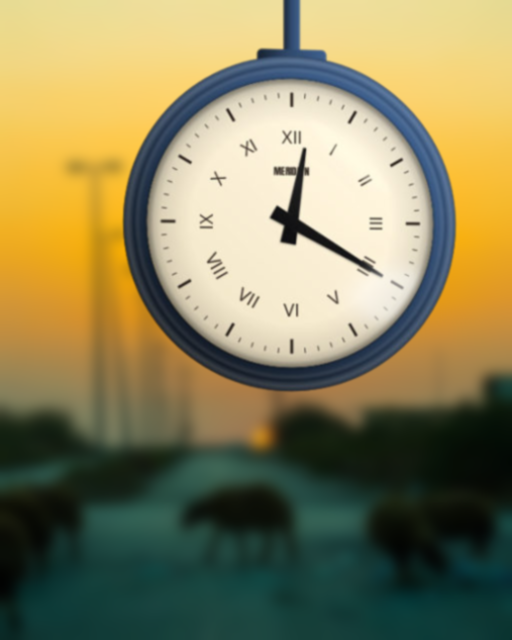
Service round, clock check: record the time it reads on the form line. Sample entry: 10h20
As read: 12h20
